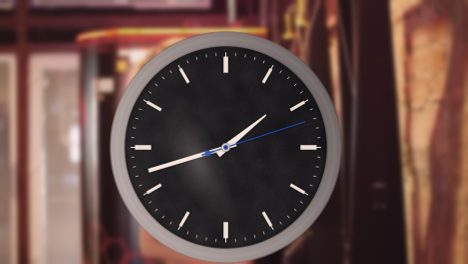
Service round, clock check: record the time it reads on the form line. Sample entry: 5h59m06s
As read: 1h42m12s
